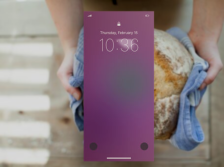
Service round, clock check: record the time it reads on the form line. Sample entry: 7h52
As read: 10h36
